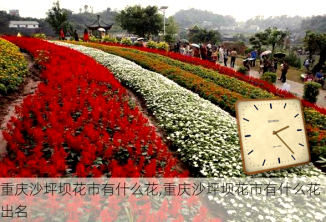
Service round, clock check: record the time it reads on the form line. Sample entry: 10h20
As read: 2h24
